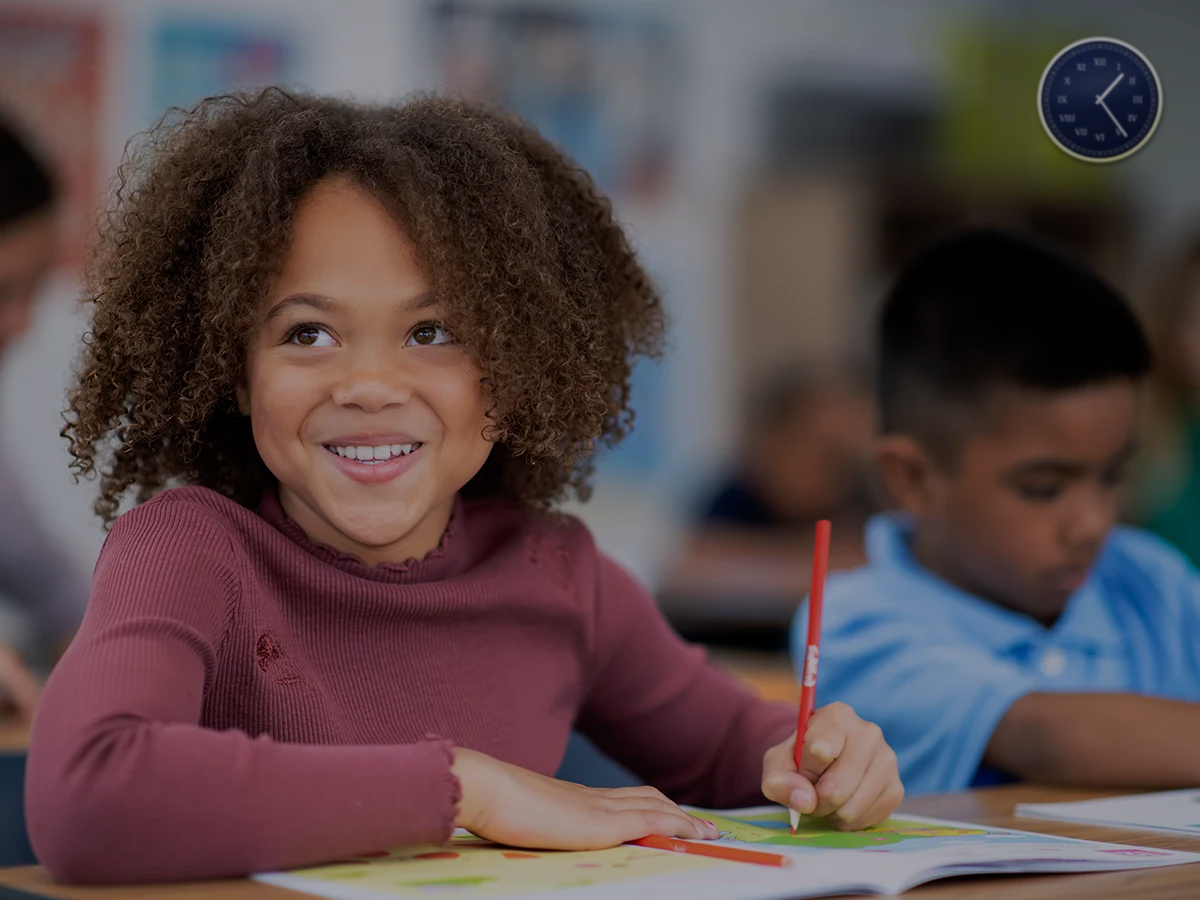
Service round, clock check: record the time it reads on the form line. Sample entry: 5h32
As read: 1h24
